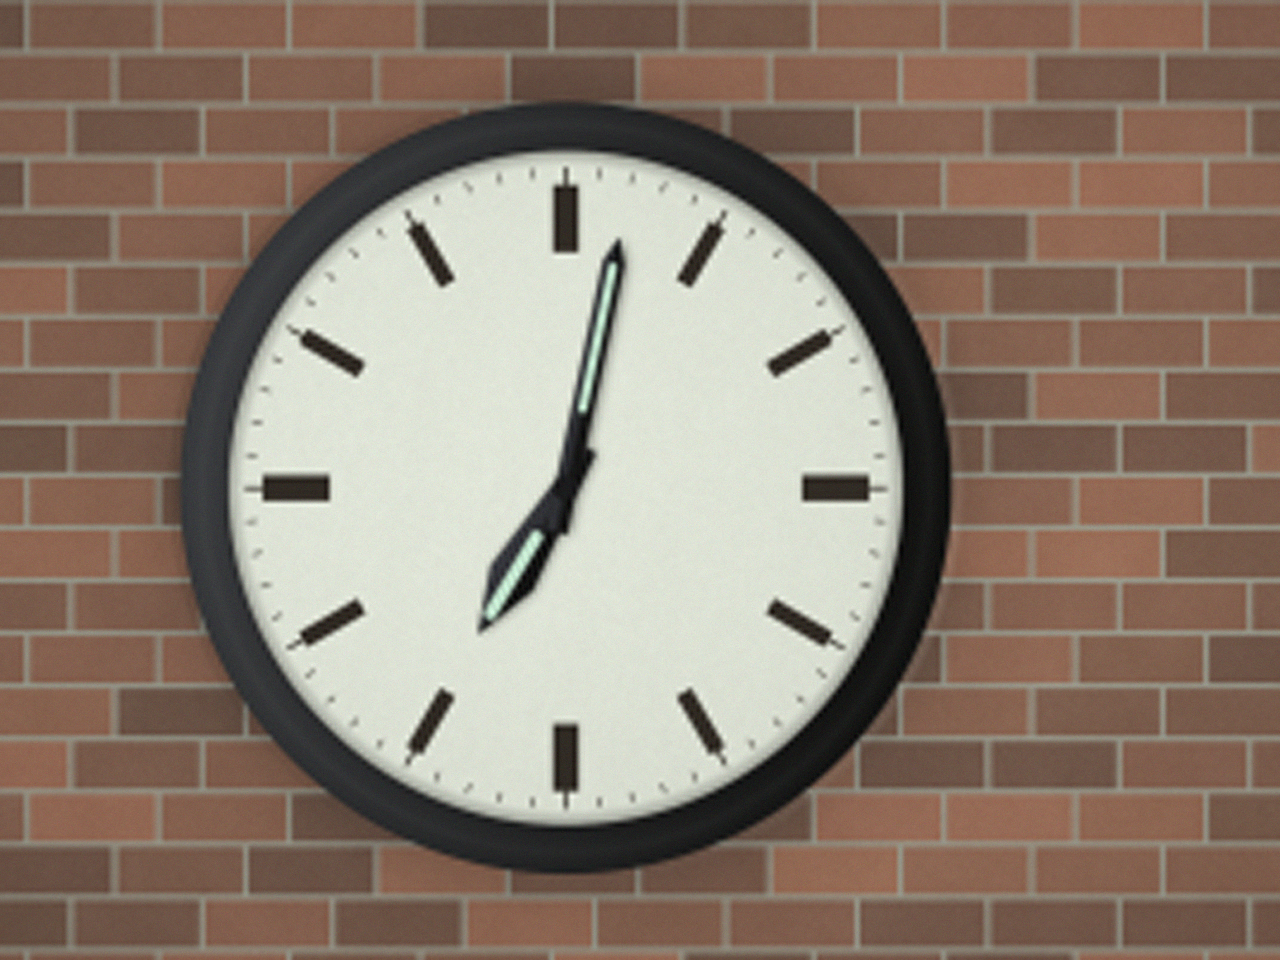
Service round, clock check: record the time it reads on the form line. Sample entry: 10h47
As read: 7h02
